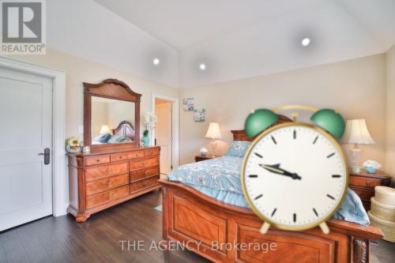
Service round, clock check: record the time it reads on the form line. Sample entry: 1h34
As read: 9h48
